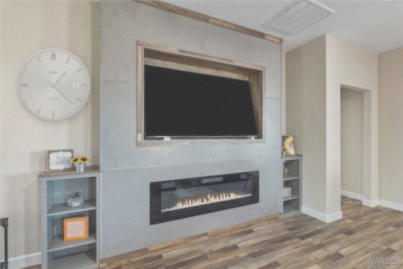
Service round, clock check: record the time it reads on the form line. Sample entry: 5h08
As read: 1h22
